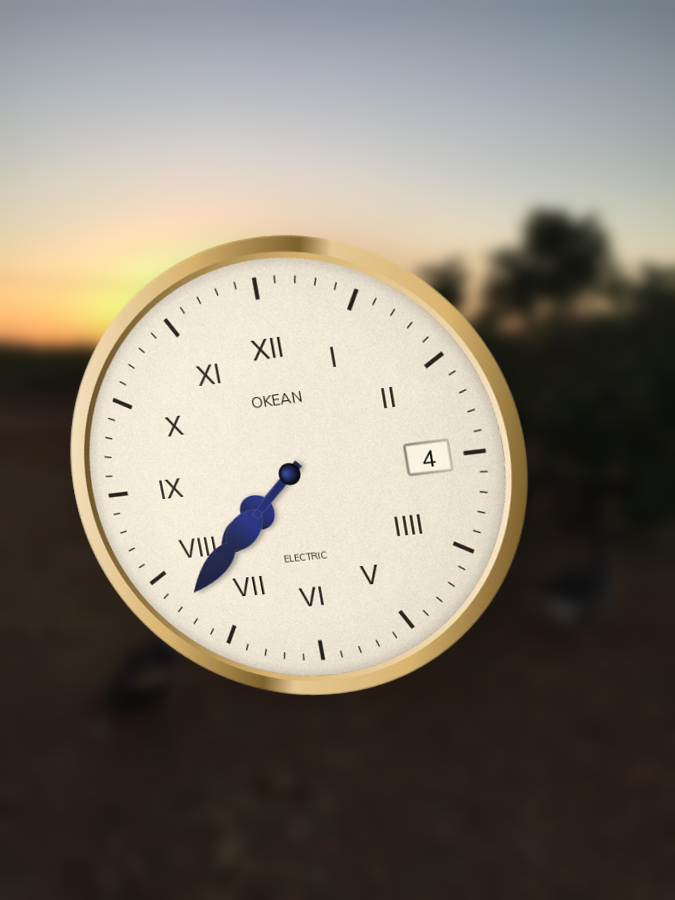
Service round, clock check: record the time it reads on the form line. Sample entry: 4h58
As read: 7h38
